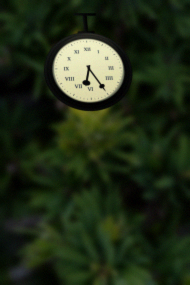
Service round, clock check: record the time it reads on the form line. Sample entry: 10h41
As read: 6h25
